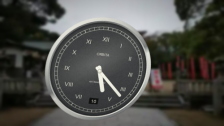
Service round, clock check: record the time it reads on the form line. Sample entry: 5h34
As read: 5h22
